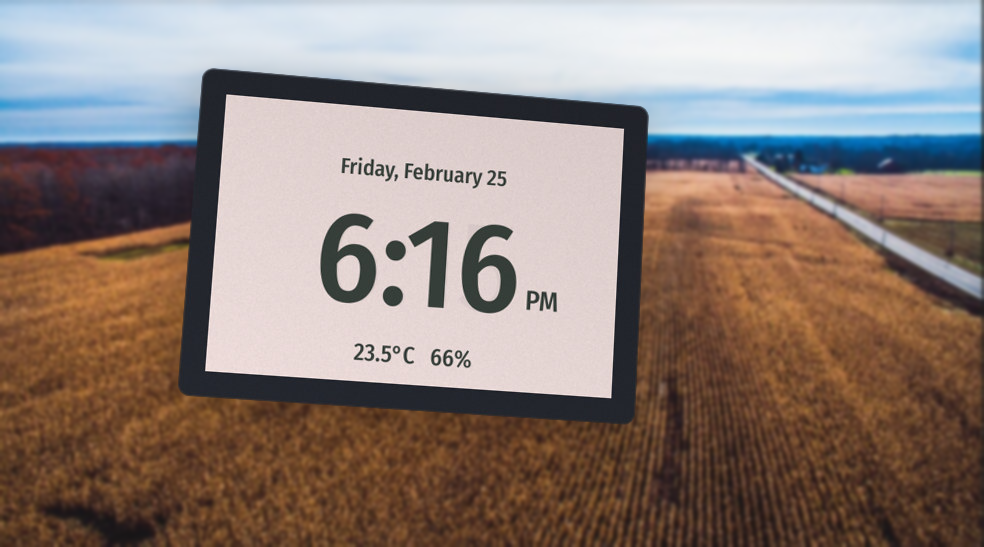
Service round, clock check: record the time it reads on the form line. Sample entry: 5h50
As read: 6h16
